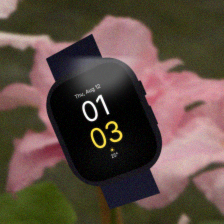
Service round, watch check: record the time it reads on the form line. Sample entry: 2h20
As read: 1h03
